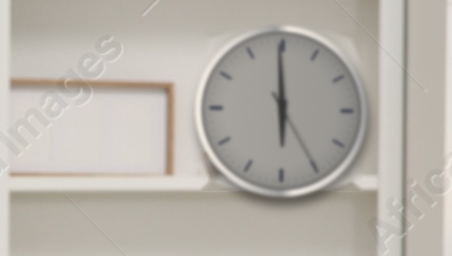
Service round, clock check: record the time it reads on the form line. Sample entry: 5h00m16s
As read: 5h59m25s
